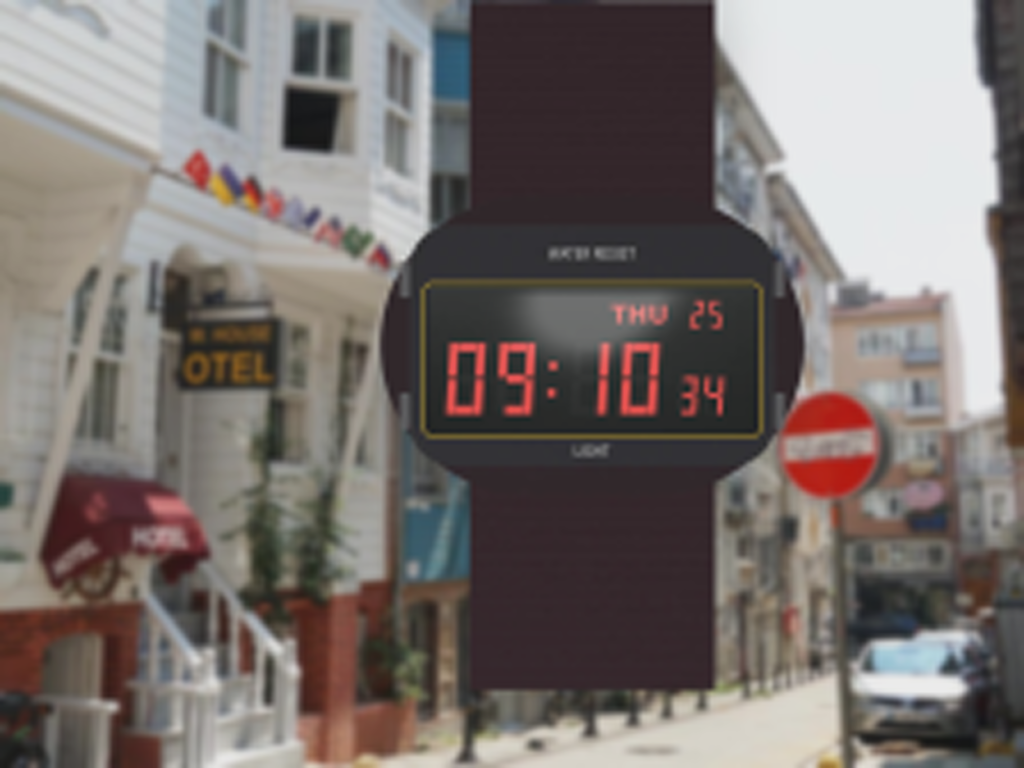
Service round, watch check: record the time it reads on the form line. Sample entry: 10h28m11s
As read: 9h10m34s
